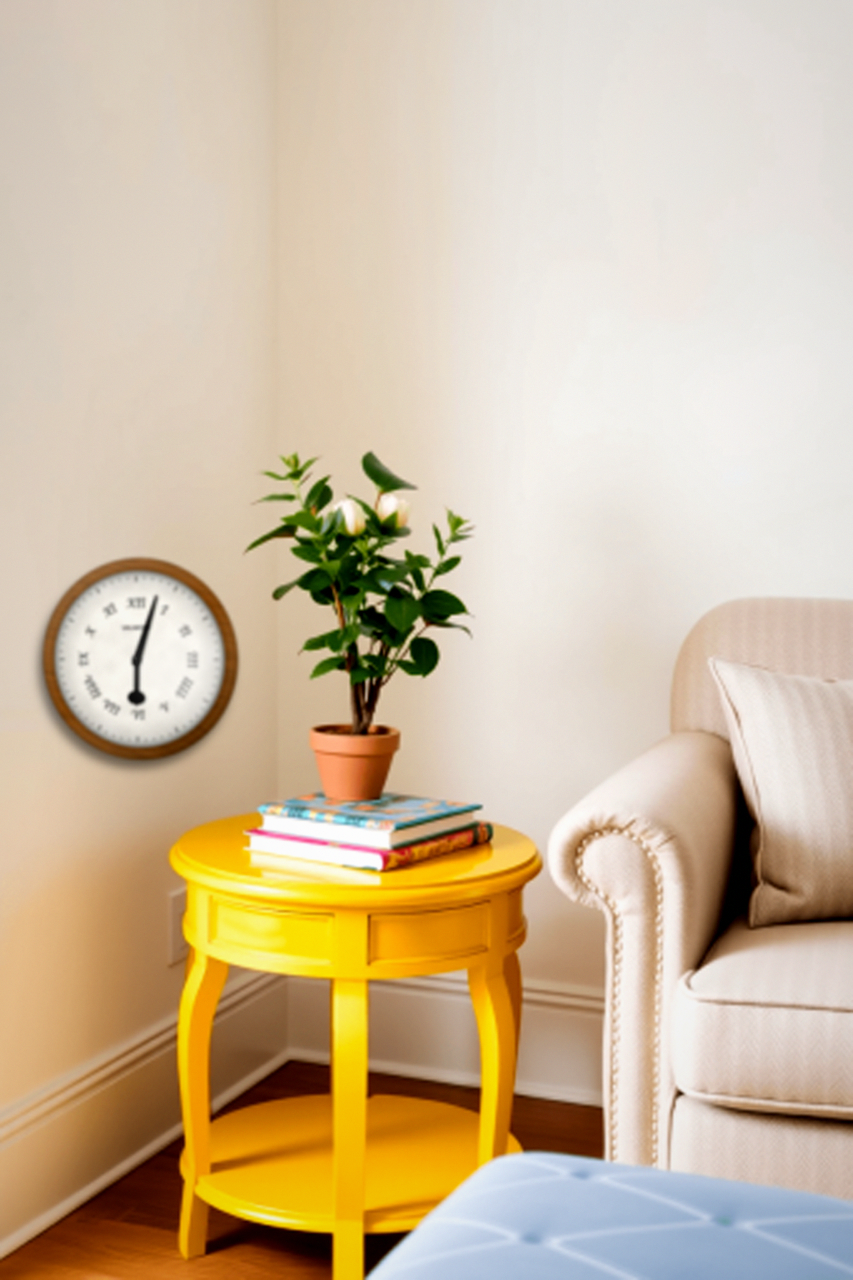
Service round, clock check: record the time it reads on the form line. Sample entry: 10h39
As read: 6h03
